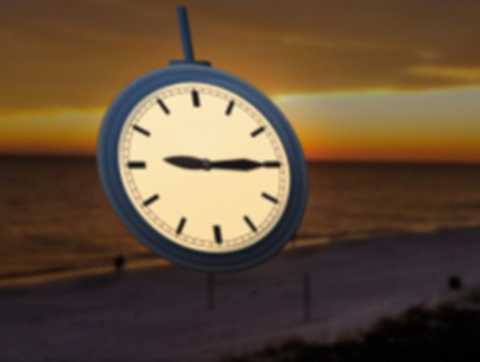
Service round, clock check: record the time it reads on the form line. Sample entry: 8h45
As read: 9h15
